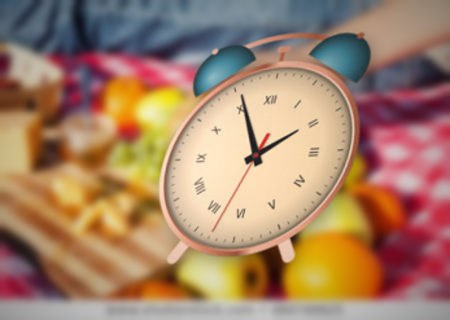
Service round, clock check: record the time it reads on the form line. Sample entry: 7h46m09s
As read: 1h55m33s
